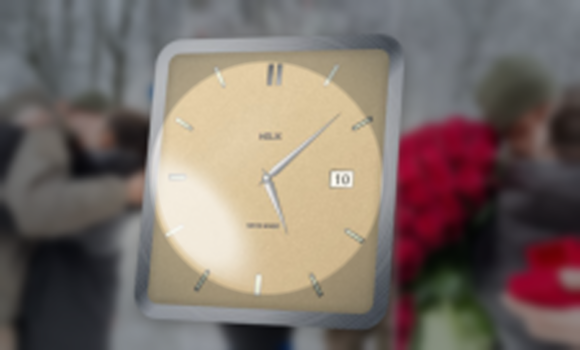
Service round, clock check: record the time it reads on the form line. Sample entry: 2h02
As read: 5h08
